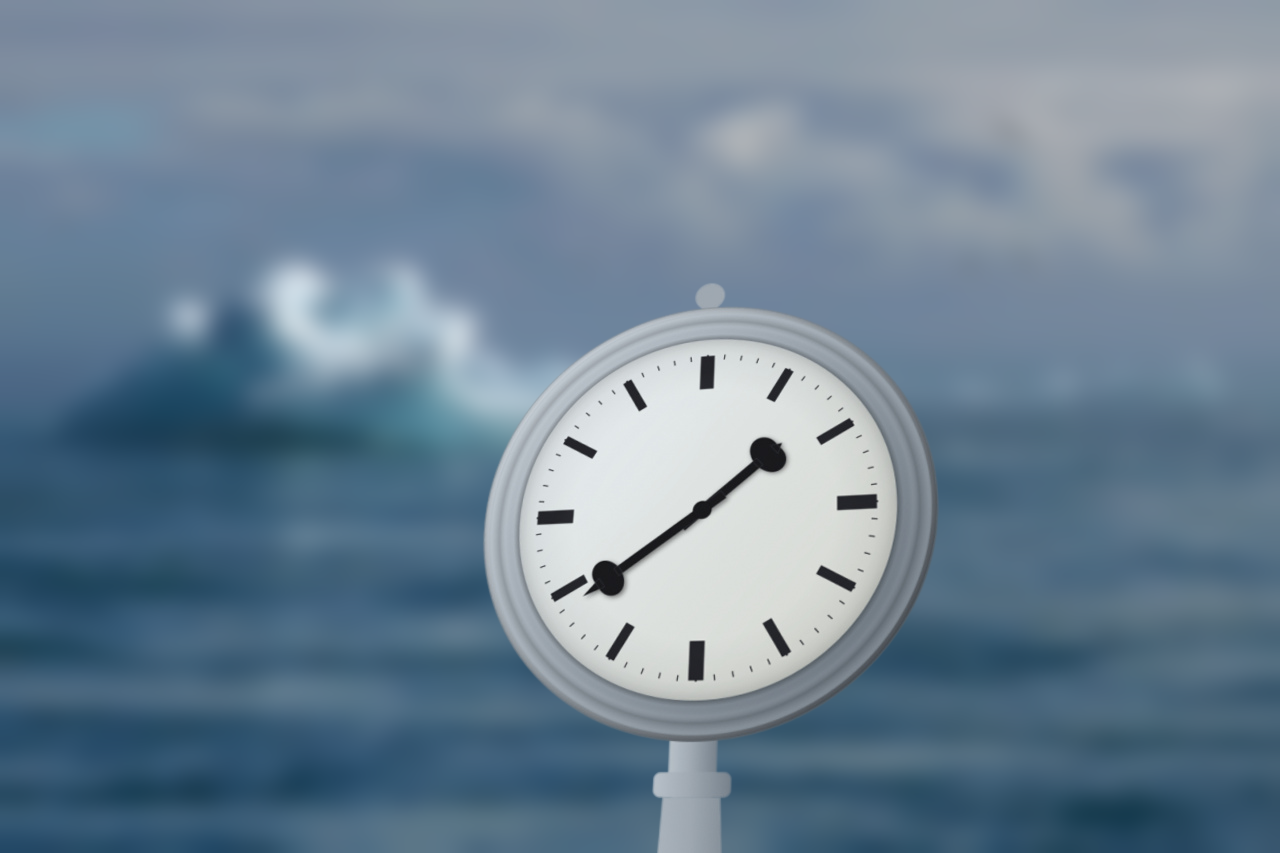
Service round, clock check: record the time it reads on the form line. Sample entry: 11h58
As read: 1h39
